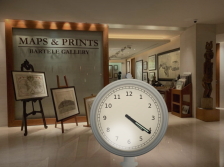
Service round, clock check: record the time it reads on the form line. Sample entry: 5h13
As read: 4h21
